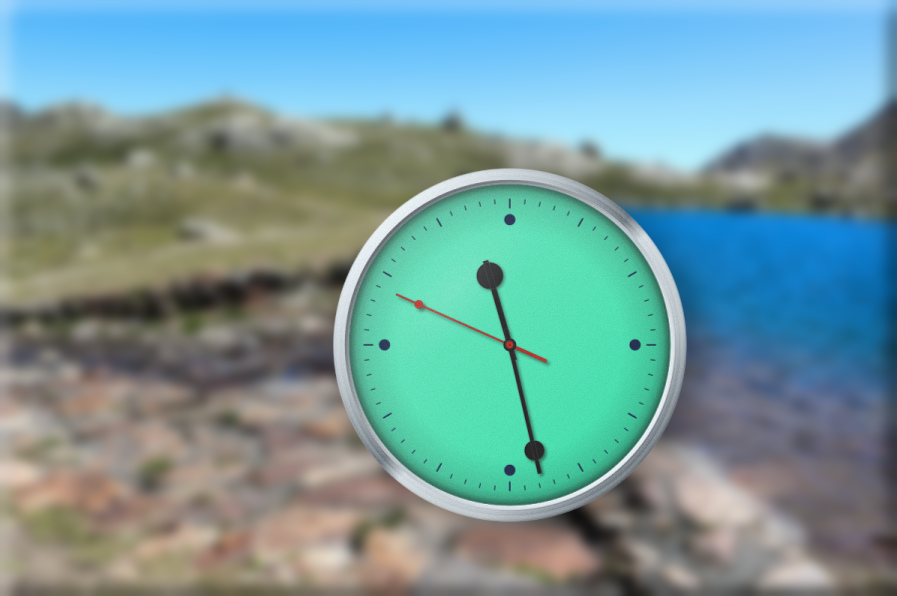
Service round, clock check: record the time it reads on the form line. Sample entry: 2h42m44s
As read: 11h27m49s
